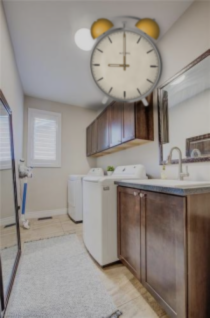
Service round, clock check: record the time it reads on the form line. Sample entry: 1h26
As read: 9h00
